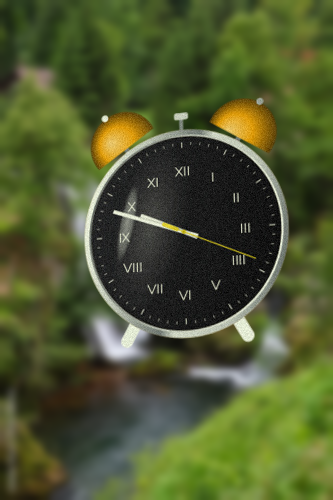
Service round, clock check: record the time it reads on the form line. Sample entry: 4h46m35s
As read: 9h48m19s
